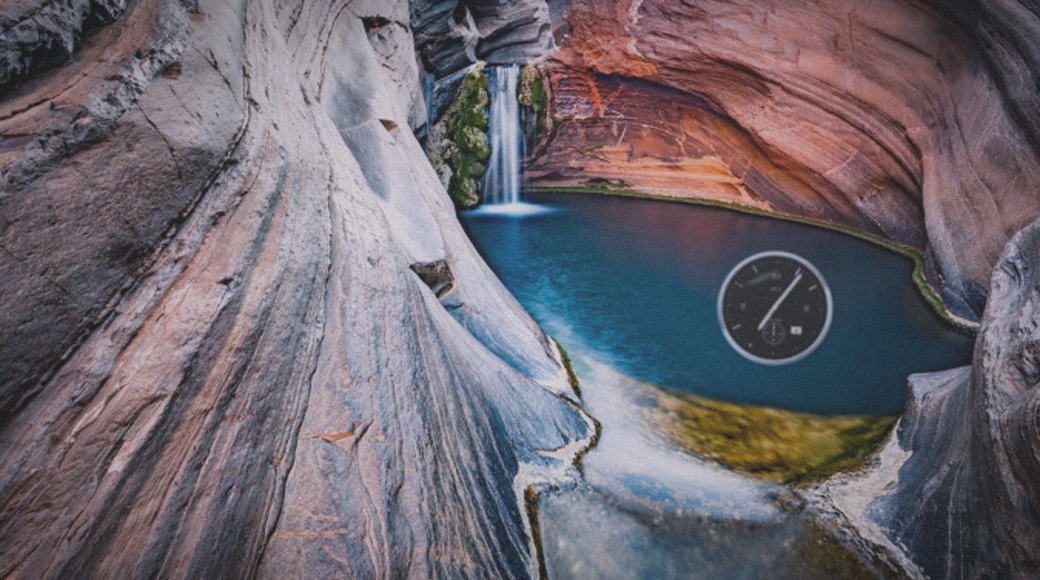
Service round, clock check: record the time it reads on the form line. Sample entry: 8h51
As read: 7h06
